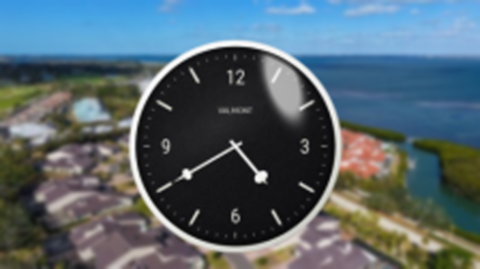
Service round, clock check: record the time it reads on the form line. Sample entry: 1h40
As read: 4h40
